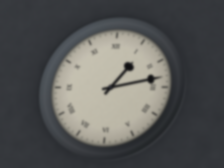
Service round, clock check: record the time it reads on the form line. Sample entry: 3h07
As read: 1h13
